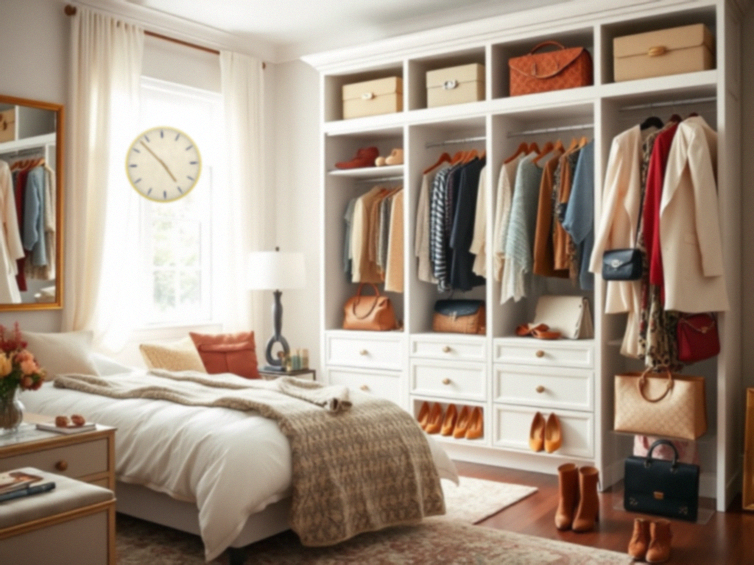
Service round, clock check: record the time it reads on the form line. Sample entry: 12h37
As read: 4h53
